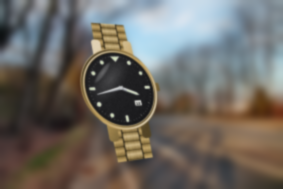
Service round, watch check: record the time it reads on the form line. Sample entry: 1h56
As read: 3h43
